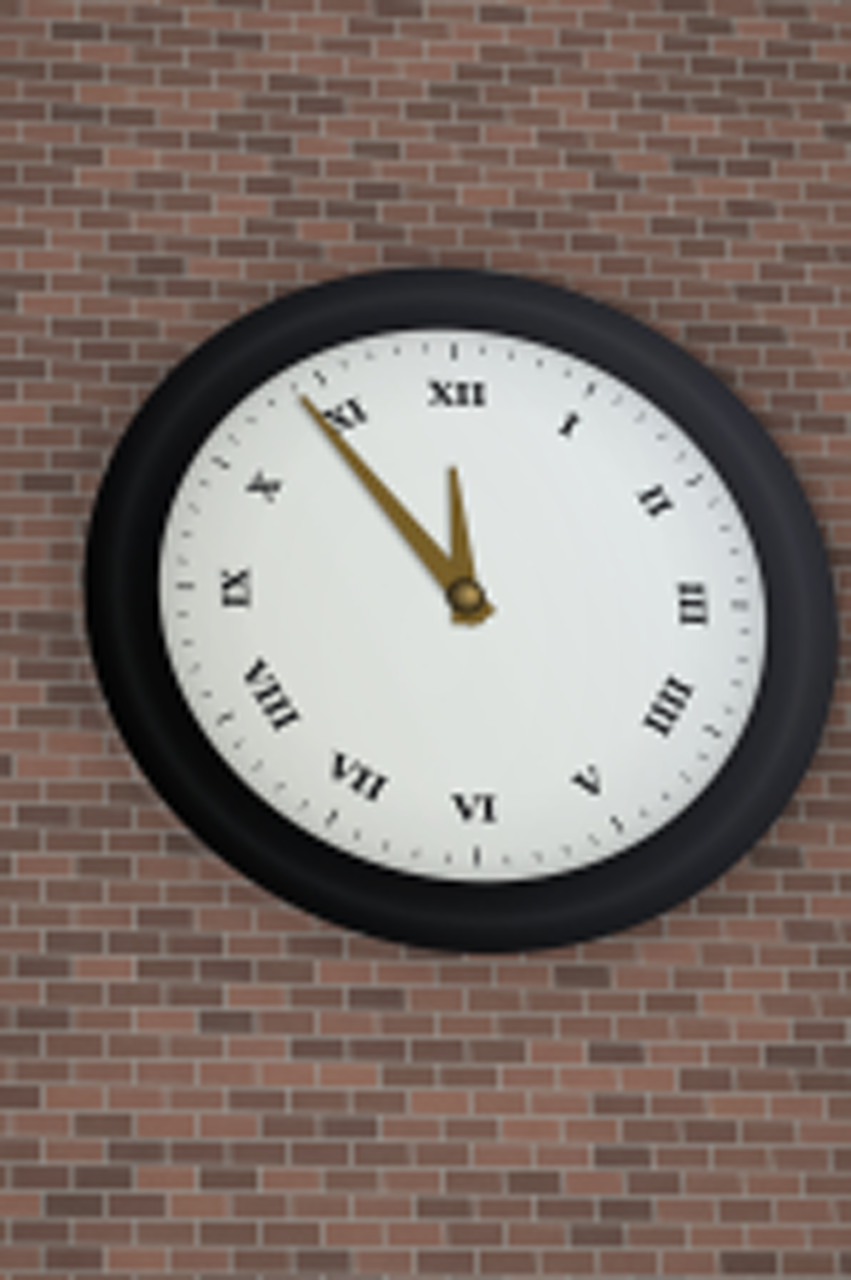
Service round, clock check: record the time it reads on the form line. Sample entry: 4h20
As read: 11h54
